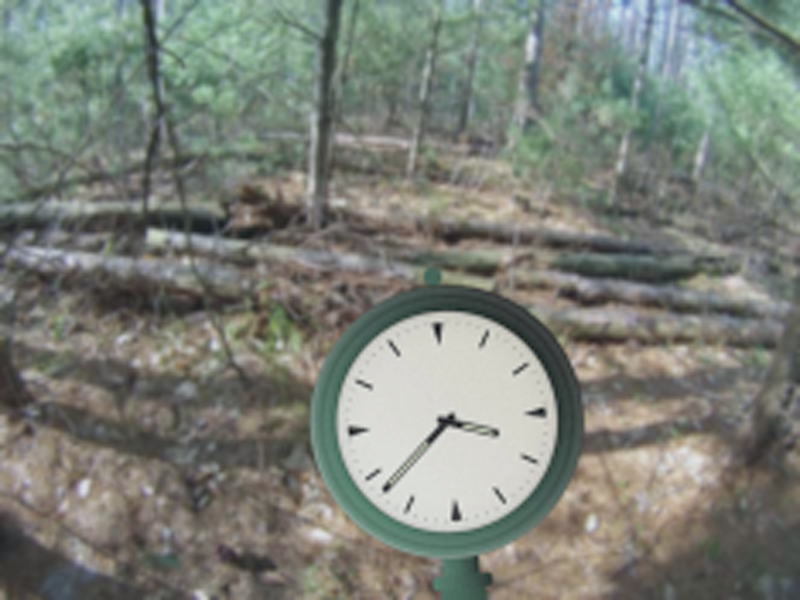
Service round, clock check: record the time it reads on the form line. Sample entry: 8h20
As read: 3h38
